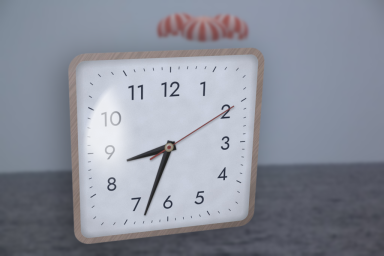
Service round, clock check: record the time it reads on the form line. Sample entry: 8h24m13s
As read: 8h33m10s
